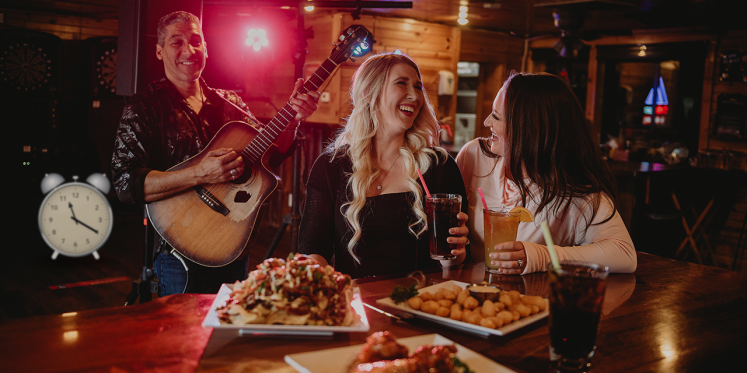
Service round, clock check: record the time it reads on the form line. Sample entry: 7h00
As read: 11h20
